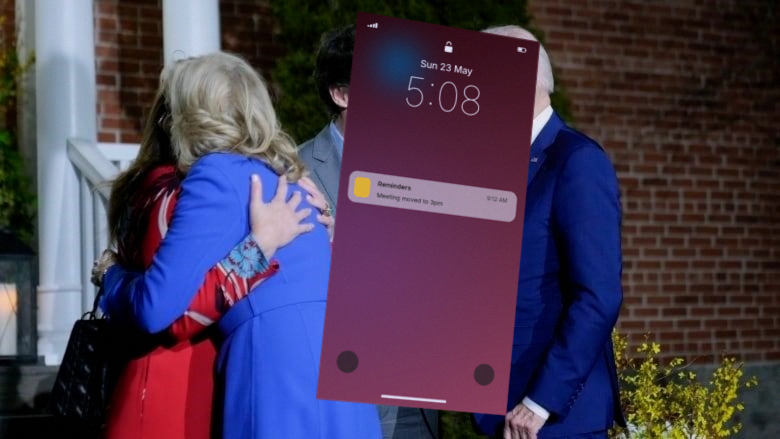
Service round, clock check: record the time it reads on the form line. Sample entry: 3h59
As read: 5h08
